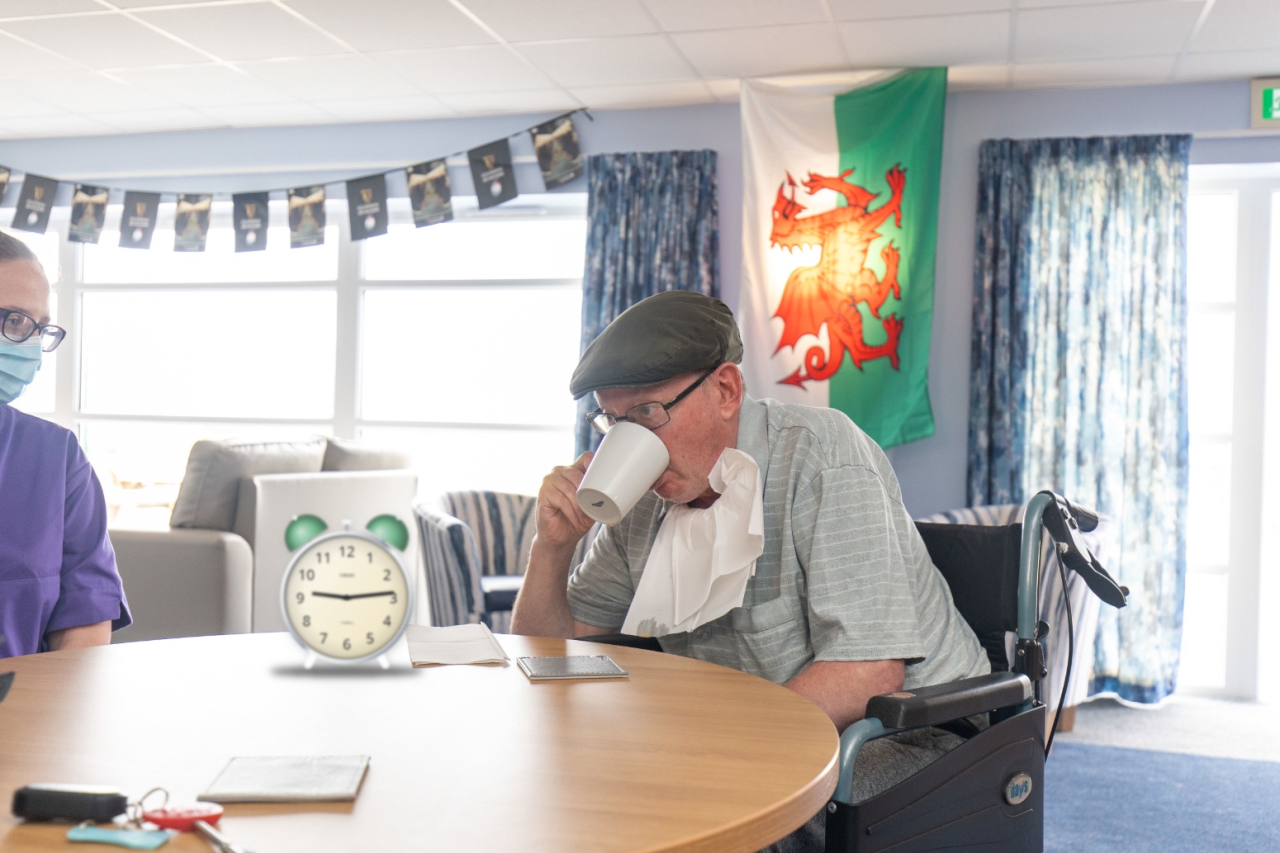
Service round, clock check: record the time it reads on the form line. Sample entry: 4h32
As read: 9h14
